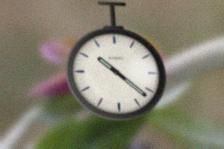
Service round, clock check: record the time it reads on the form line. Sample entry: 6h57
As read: 10h22
